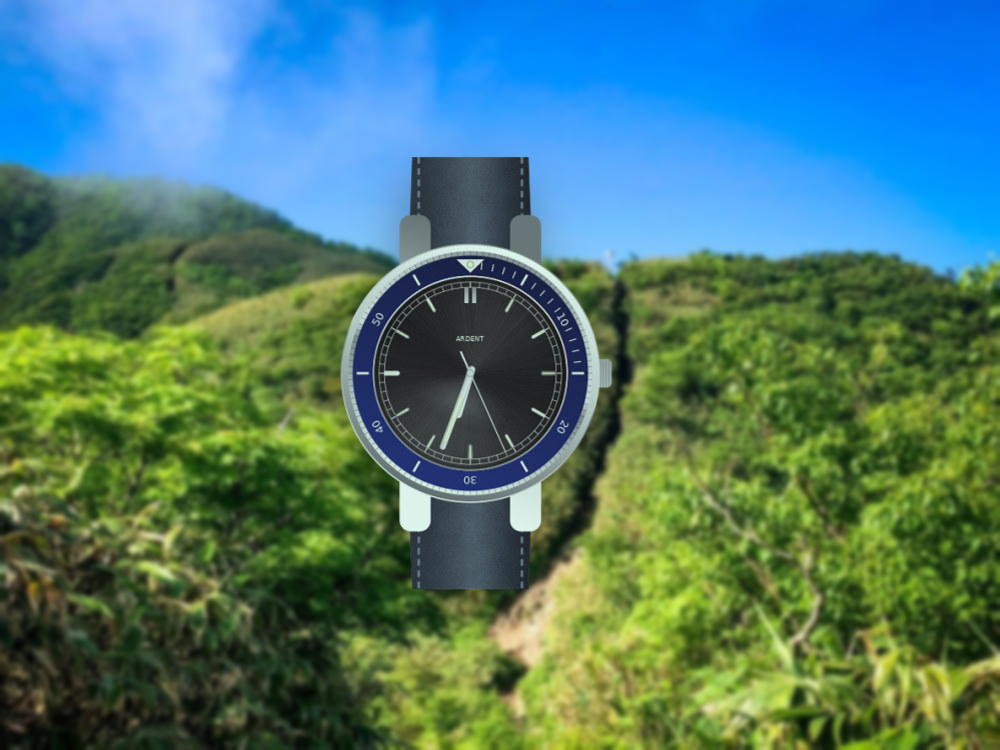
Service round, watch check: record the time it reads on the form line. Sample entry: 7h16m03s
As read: 6h33m26s
